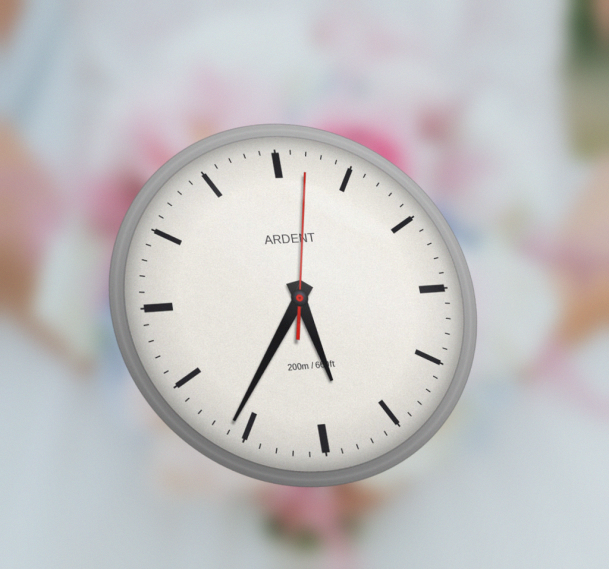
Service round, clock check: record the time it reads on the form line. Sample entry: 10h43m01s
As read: 5h36m02s
